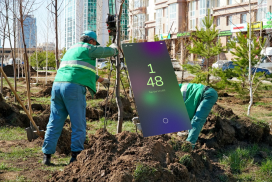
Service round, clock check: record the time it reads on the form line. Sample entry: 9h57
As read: 1h48
